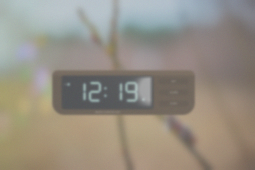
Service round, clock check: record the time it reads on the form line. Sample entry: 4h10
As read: 12h19
